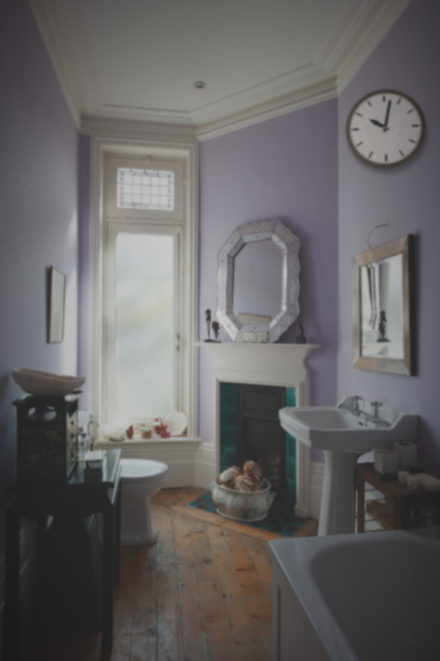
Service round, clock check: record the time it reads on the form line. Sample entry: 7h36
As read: 10h02
